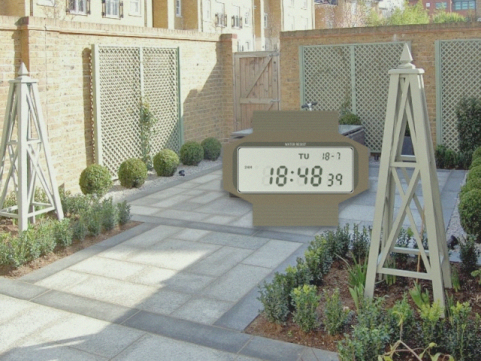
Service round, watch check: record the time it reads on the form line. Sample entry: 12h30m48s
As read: 18h48m39s
